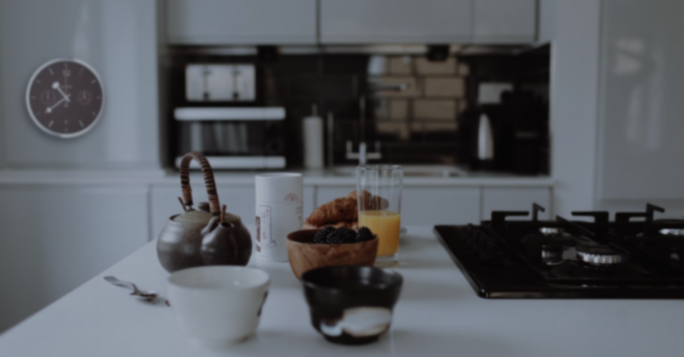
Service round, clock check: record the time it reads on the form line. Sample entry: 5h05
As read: 10h39
